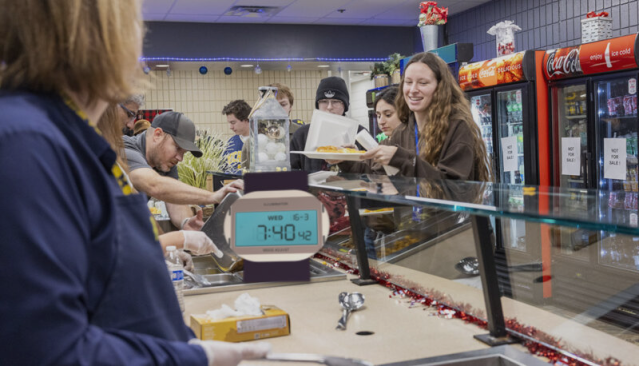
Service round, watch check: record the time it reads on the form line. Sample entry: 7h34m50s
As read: 7h40m42s
